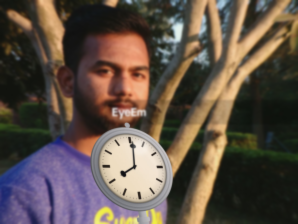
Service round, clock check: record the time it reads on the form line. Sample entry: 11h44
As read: 8h01
